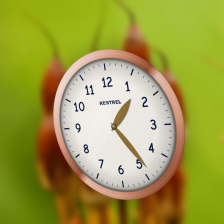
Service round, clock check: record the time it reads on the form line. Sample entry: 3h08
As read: 1h24
